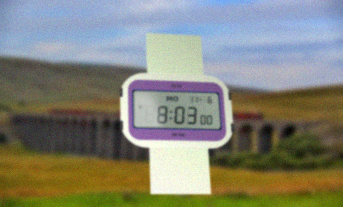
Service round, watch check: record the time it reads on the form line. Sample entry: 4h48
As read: 8h03
